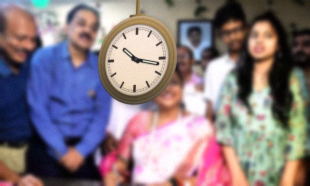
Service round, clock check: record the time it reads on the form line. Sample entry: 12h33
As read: 10h17
